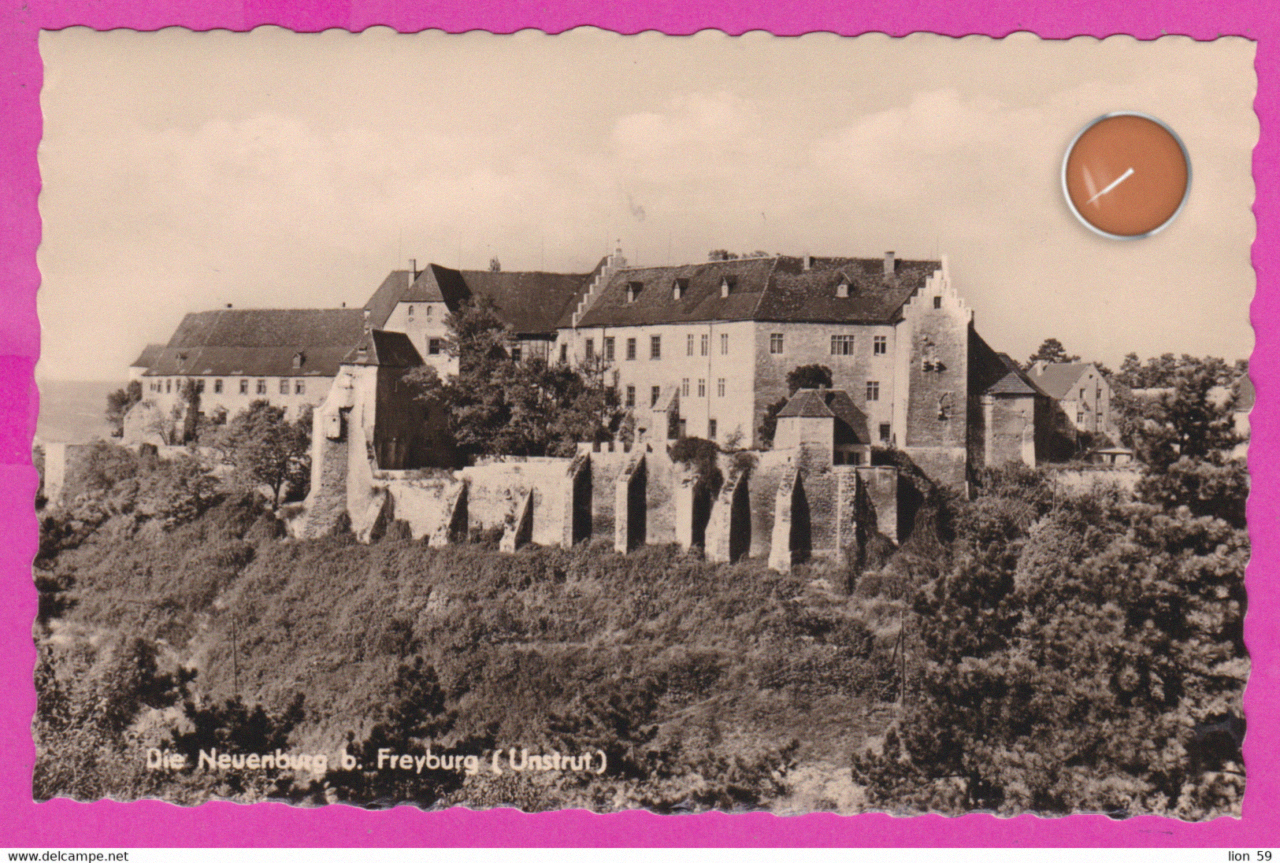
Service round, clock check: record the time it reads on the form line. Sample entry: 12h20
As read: 7h39
